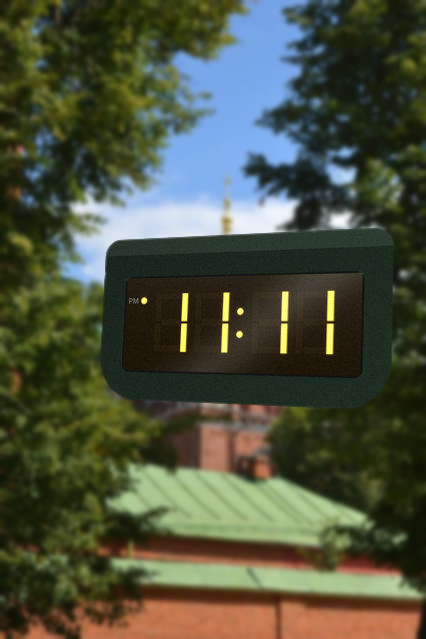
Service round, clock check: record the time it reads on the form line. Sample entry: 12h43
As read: 11h11
